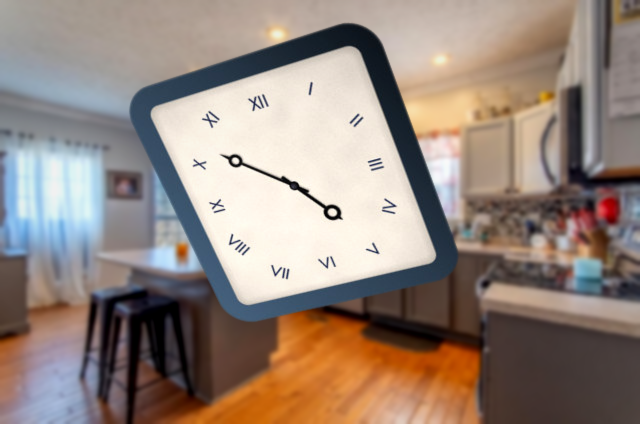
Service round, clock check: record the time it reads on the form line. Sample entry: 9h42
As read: 4h52
